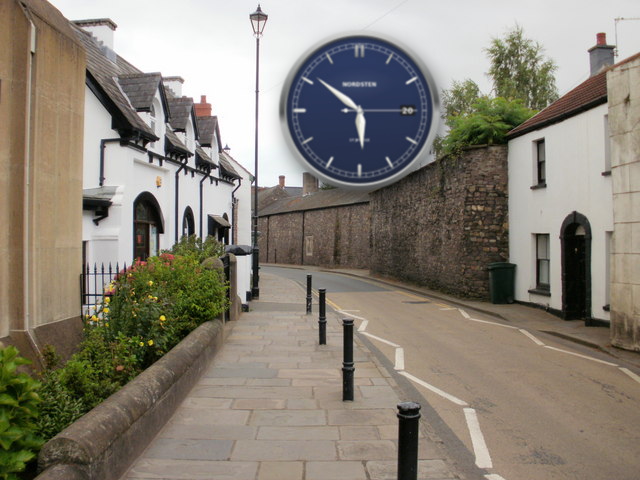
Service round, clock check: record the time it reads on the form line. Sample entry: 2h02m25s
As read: 5h51m15s
